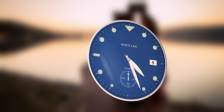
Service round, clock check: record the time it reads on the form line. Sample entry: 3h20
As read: 4h26
